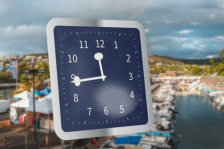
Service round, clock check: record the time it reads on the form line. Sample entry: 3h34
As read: 11h44
